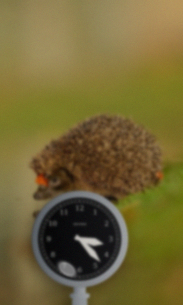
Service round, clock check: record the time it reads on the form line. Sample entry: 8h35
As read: 3h23
